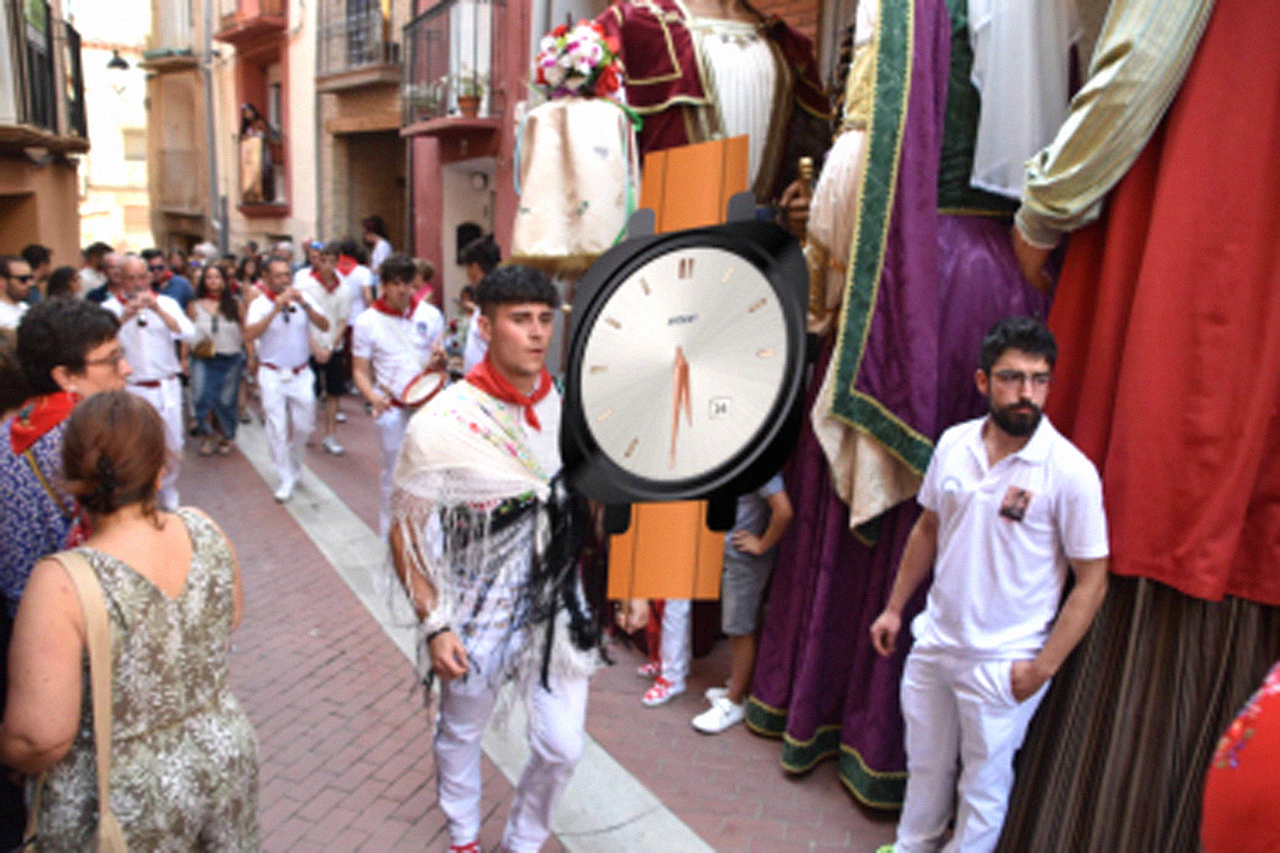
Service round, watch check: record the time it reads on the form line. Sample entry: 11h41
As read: 5h30
